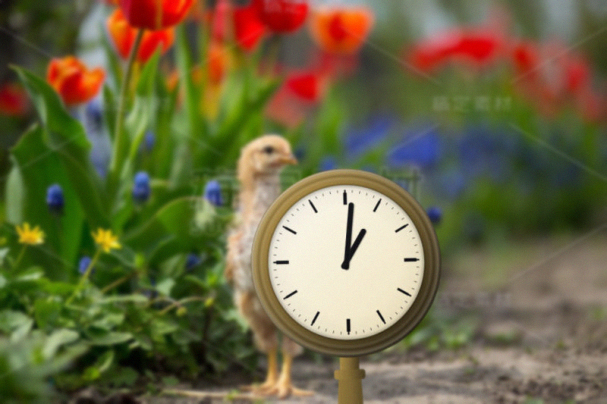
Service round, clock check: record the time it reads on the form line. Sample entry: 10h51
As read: 1h01
